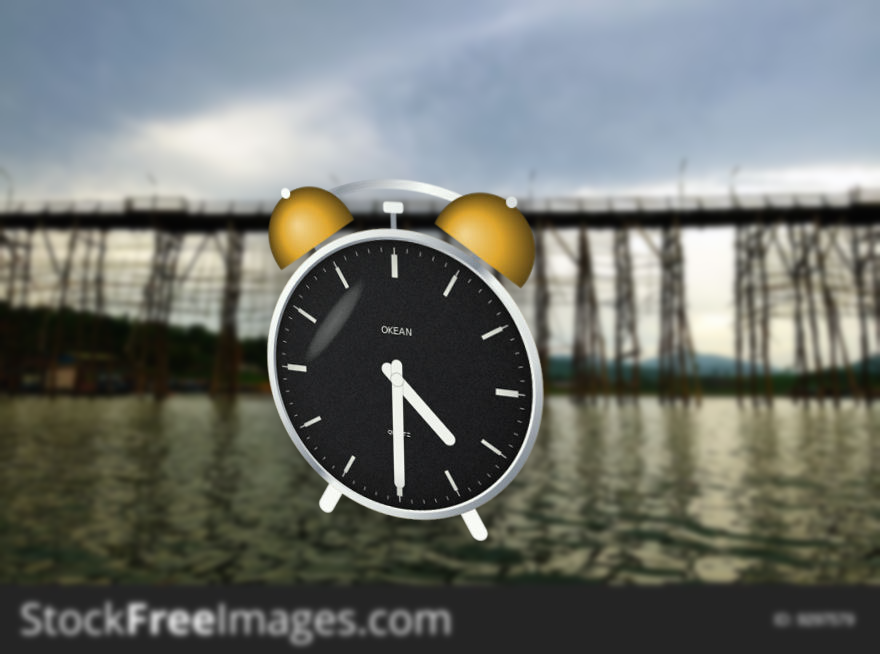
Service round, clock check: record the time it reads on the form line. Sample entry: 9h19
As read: 4h30
